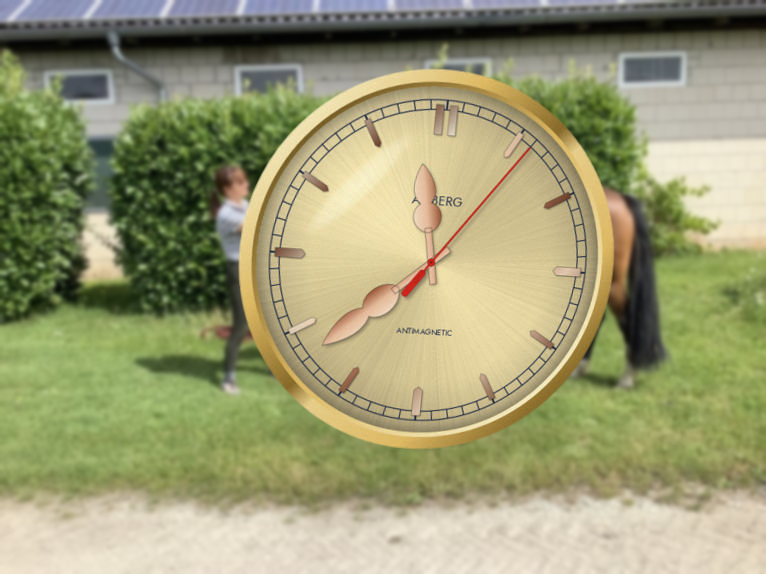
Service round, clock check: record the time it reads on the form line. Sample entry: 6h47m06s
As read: 11h38m06s
